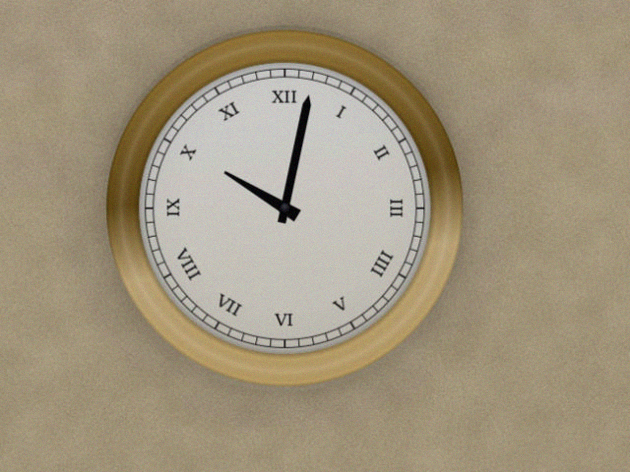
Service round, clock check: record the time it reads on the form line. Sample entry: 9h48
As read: 10h02
